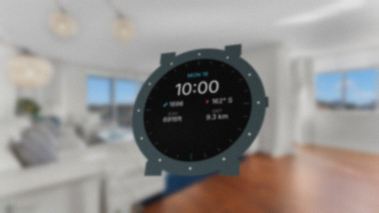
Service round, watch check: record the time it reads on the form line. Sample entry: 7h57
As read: 10h00
